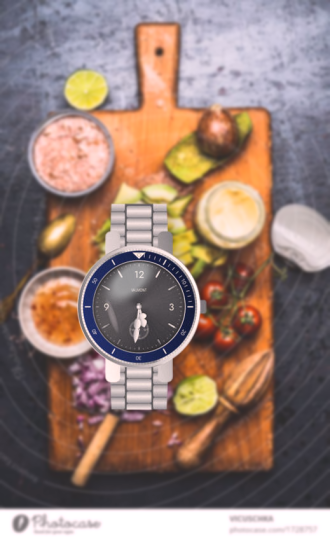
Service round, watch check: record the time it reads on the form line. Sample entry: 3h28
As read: 5h31
